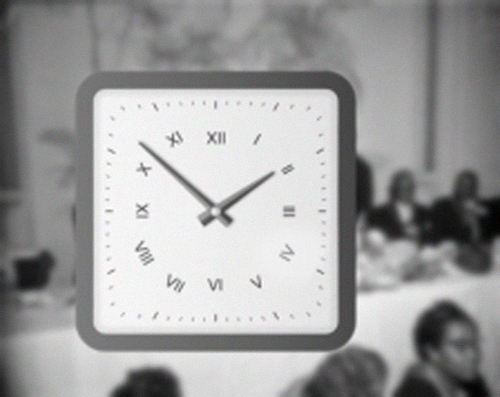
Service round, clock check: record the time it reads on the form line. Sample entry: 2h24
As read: 1h52
